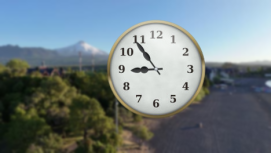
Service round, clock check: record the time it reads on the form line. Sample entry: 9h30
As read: 8h54
